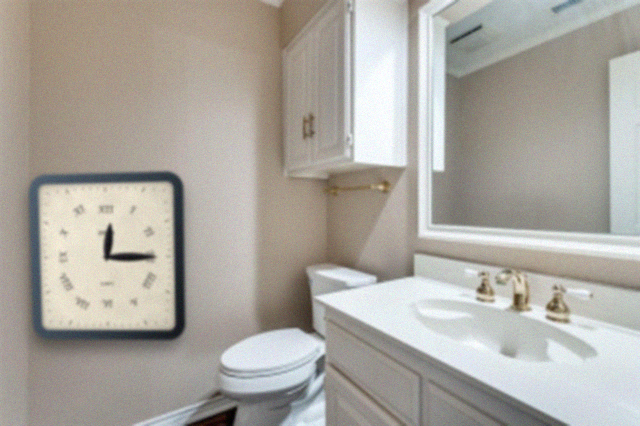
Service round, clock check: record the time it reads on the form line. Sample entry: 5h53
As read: 12h15
